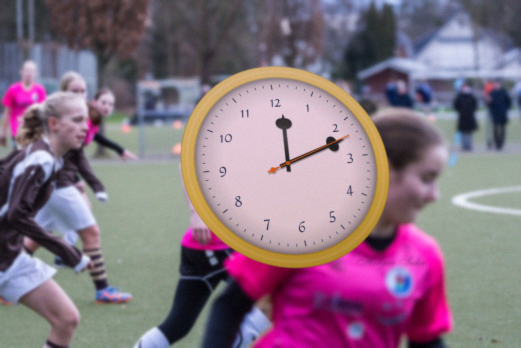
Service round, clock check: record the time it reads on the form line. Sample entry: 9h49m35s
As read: 12h12m12s
